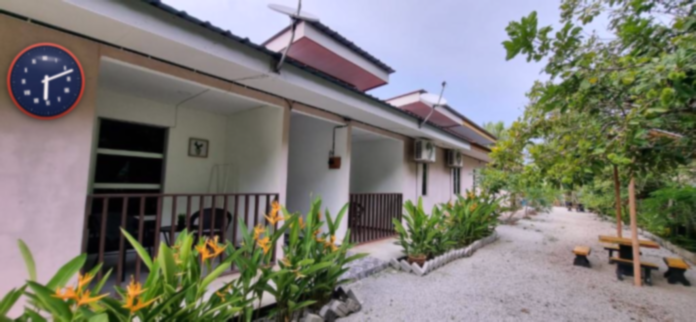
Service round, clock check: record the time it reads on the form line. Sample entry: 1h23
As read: 6h12
